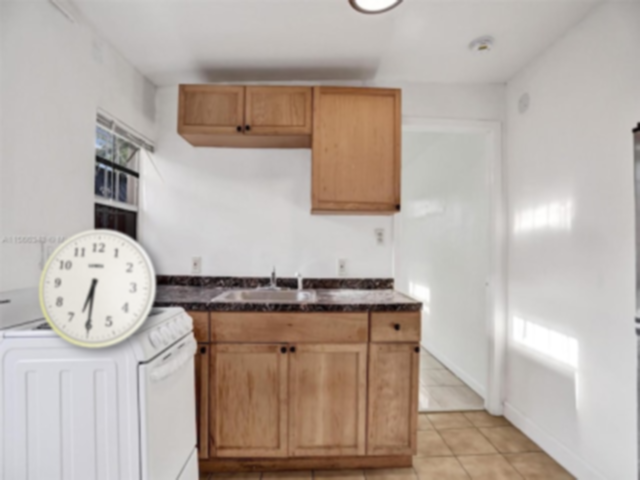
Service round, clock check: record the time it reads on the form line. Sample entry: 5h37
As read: 6h30
